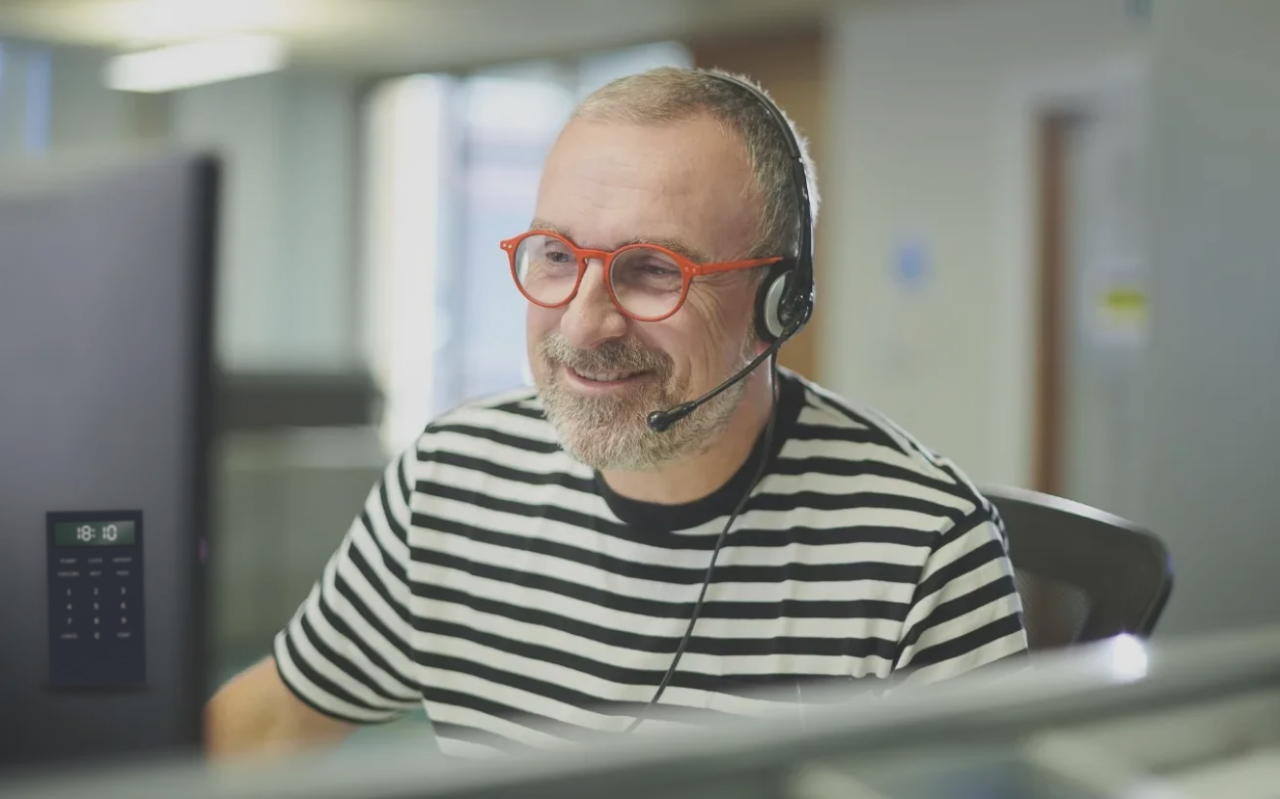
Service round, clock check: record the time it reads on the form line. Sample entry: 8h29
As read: 18h10
